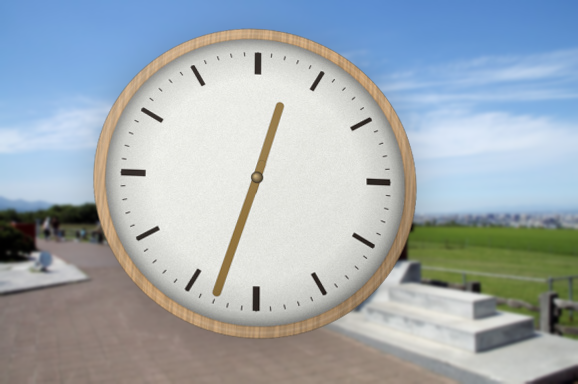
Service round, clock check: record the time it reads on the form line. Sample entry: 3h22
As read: 12h33
